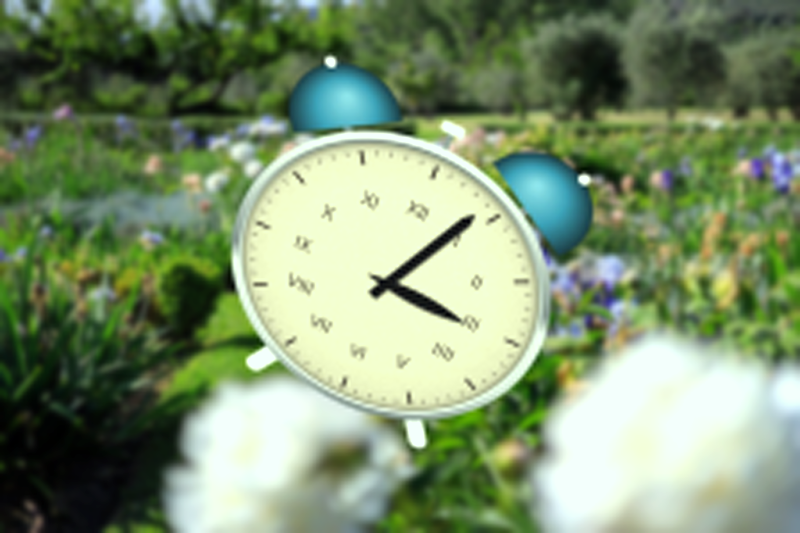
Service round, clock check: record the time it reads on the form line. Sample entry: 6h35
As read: 3h04
